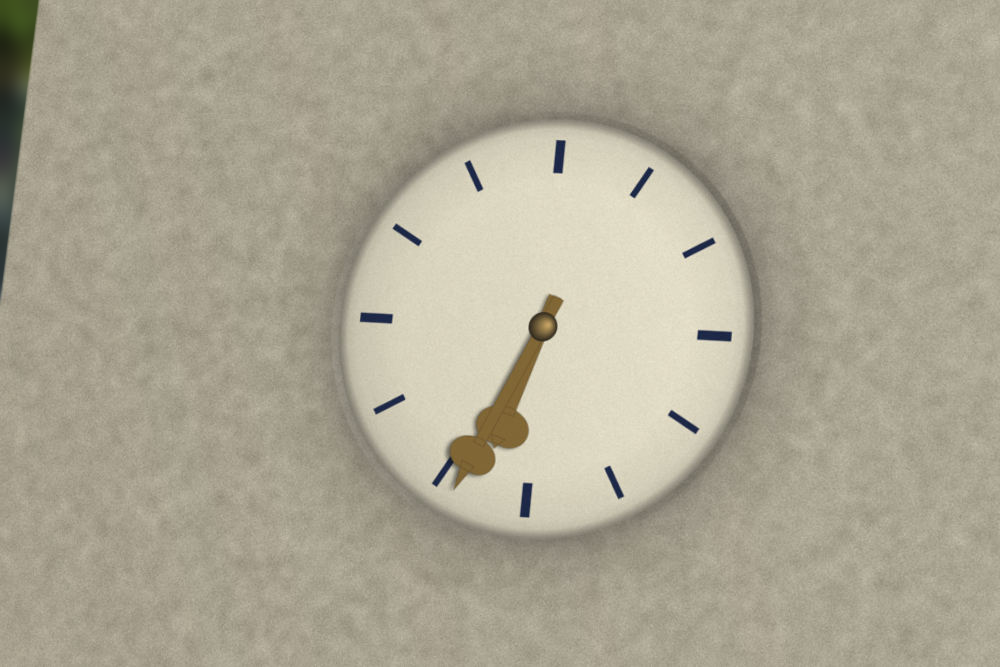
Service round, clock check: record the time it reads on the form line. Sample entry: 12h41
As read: 6h34
